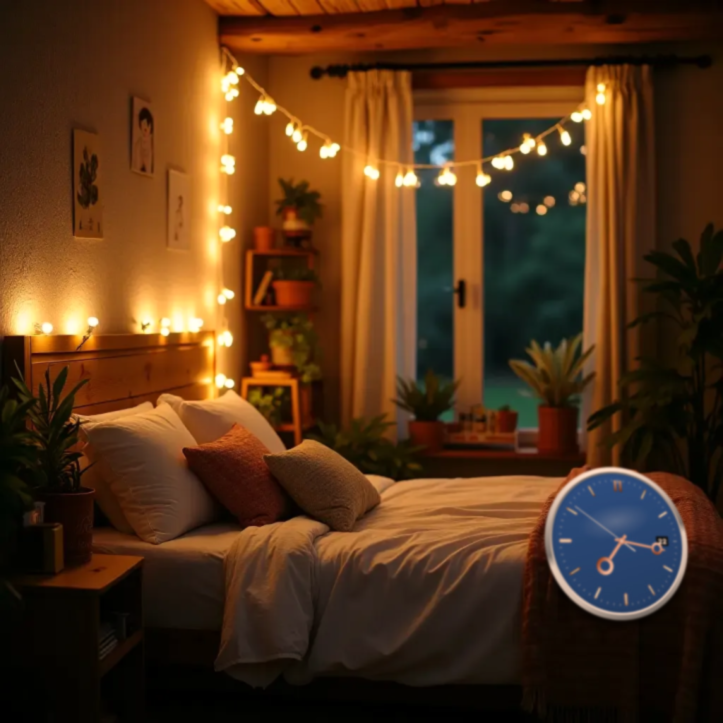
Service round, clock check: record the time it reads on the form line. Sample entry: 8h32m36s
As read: 7h16m51s
